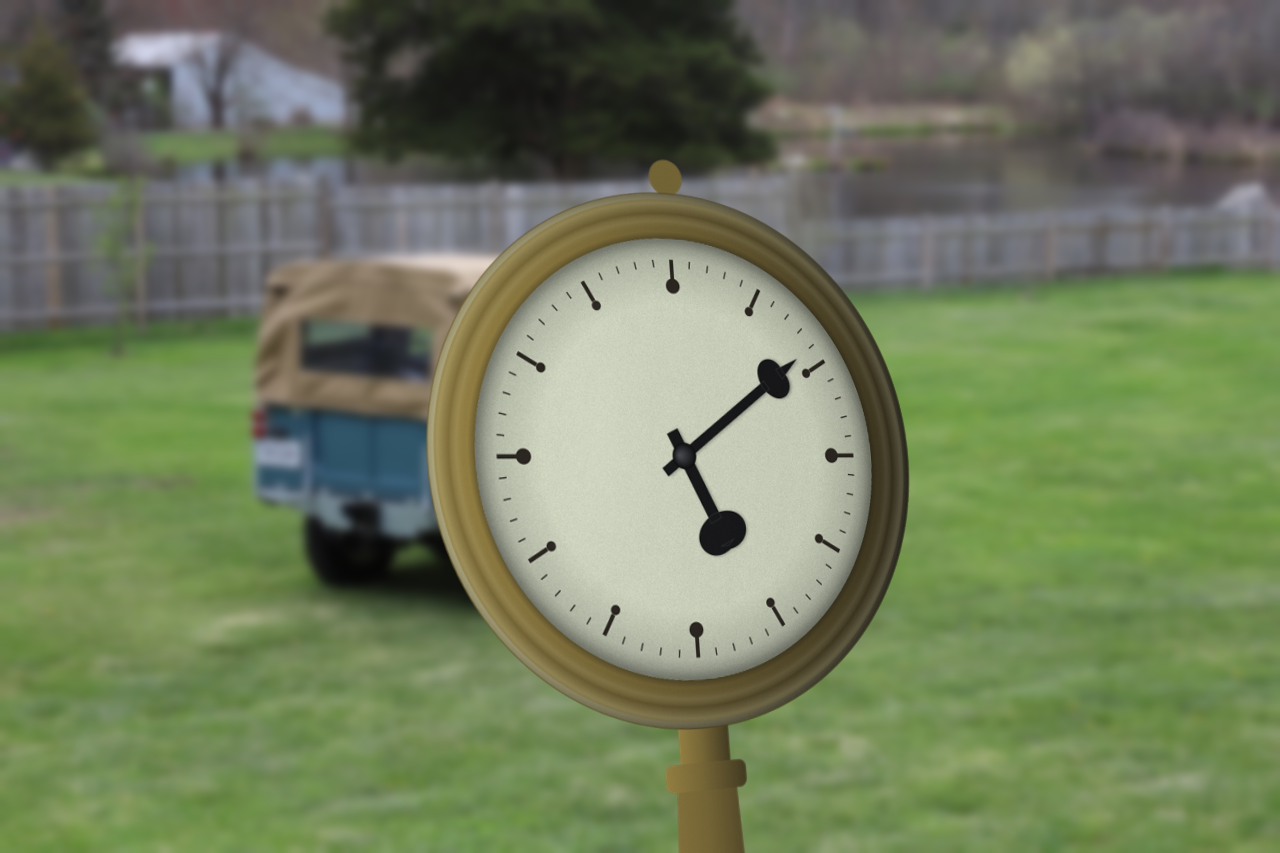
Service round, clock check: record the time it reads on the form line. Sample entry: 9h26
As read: 5h09
